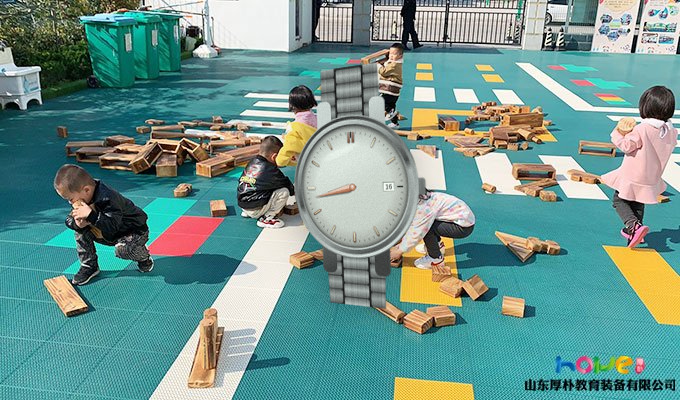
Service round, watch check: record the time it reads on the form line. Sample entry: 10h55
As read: 8h43
